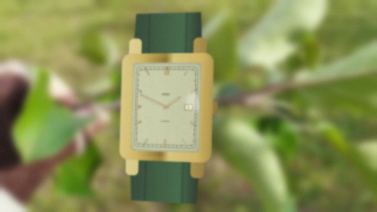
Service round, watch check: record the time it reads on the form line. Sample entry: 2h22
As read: 1h49
